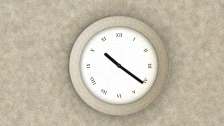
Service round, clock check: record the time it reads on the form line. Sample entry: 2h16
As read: 10h21
